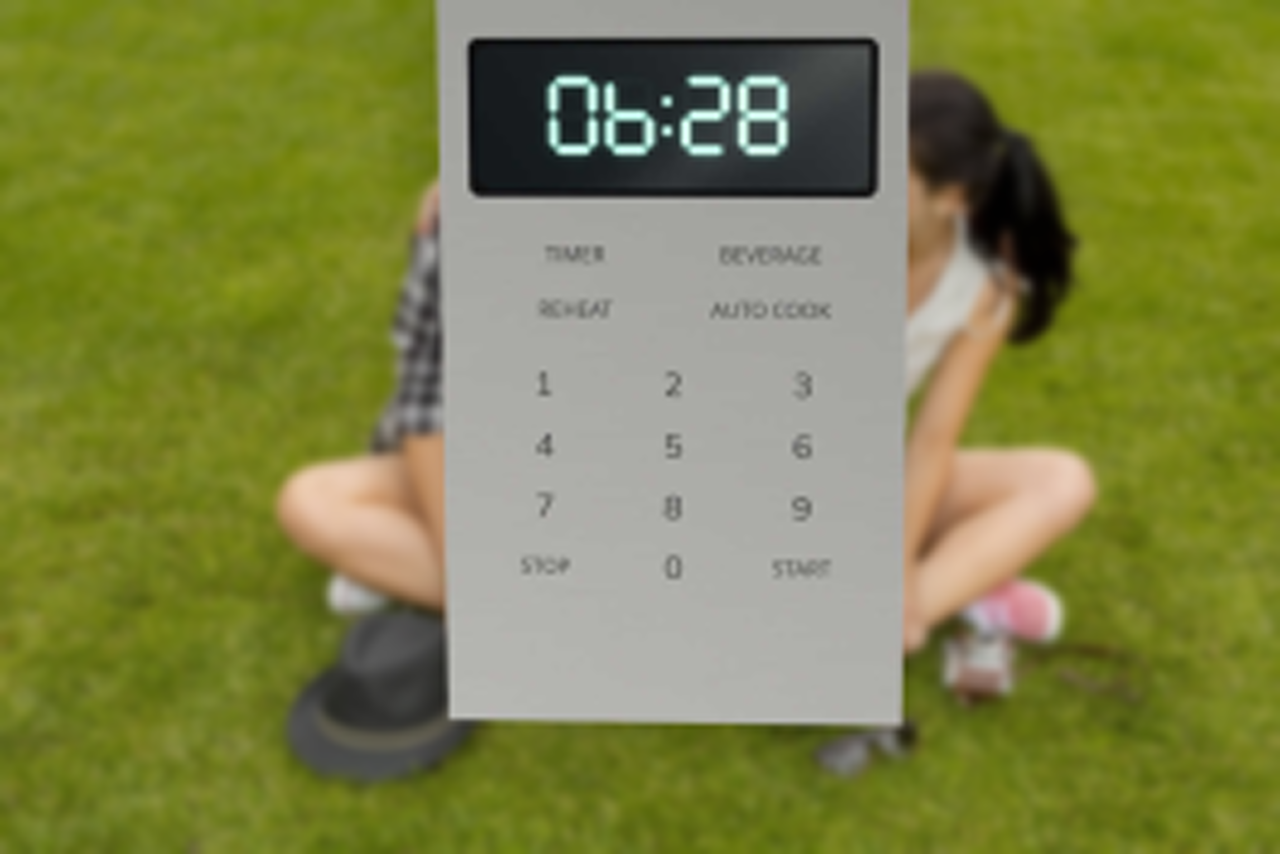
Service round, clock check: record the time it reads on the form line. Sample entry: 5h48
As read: 6h28
